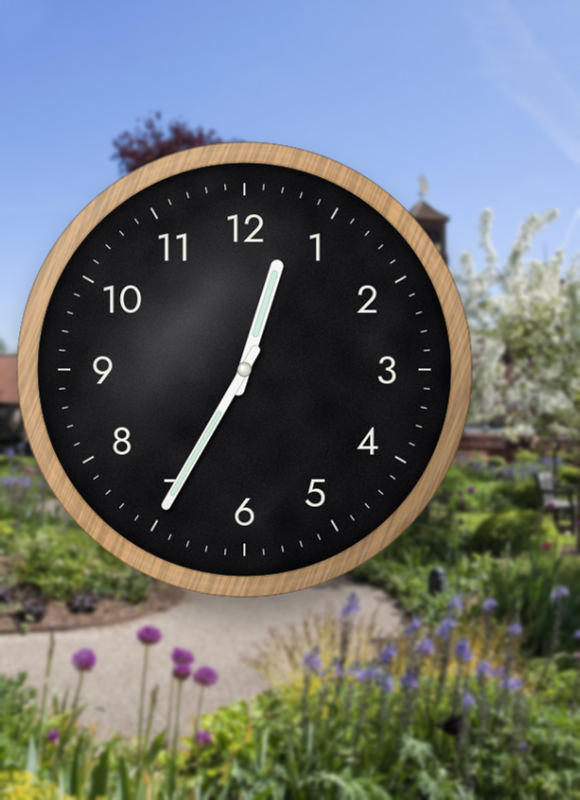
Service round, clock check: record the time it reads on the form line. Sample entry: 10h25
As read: 12h35
